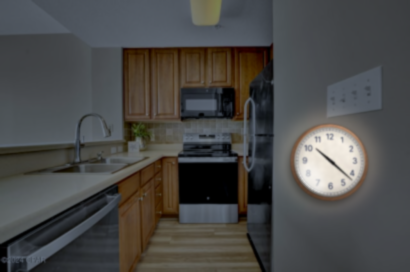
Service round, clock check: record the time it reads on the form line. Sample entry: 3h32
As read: 10h22
